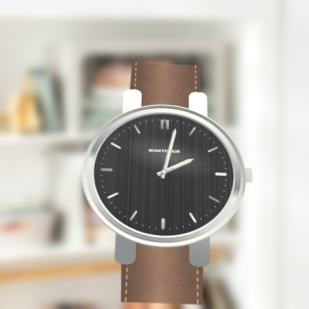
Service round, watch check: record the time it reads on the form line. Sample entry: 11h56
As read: 2h02
